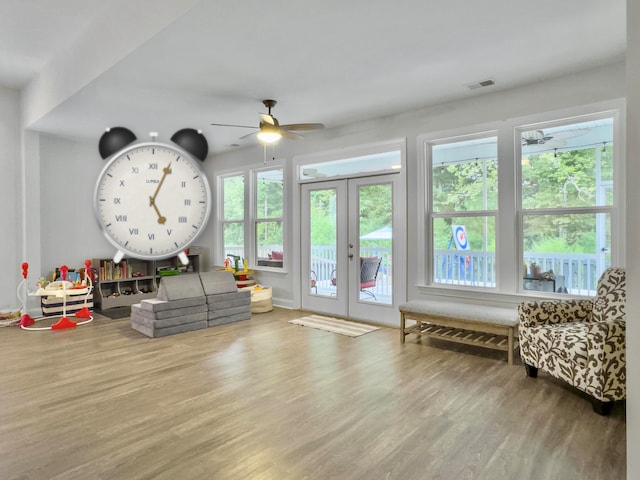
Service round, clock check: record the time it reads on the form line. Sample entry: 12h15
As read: 5h04
